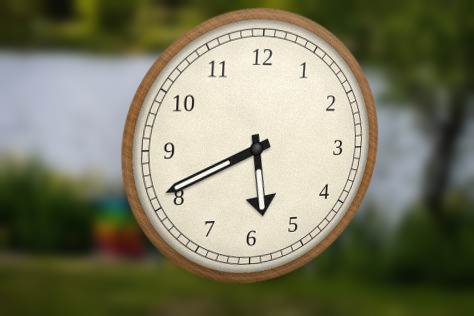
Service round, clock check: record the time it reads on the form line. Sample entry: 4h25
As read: 5h41
